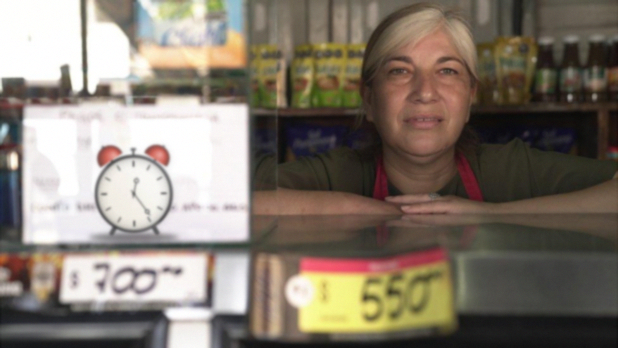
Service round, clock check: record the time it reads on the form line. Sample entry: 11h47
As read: 12h24
